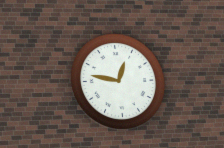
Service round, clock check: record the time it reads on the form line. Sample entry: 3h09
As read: 12h47
